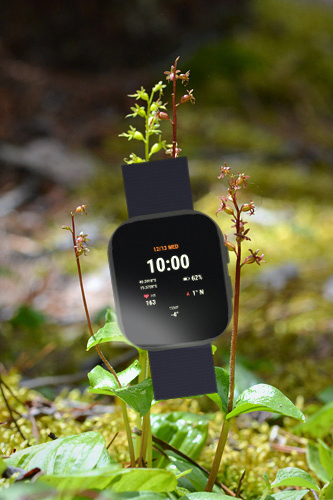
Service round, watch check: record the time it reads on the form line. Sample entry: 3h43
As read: 10h00
